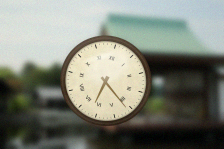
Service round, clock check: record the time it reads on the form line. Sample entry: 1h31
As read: 6h21
